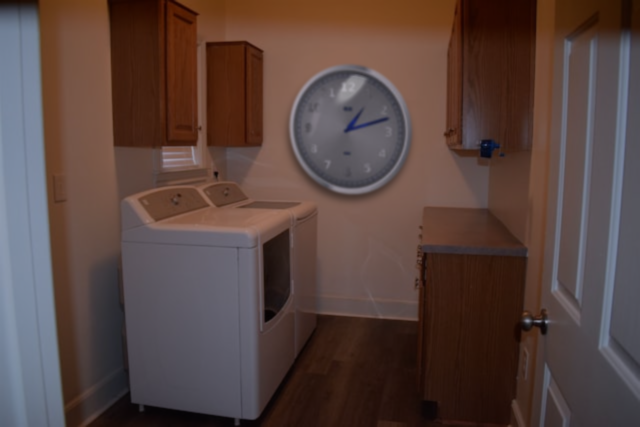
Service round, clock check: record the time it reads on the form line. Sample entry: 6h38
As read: 1h12
